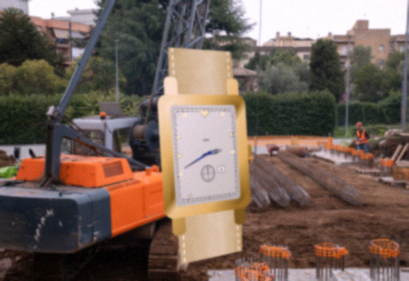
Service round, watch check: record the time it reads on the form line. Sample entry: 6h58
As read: 2h41
